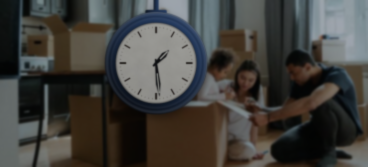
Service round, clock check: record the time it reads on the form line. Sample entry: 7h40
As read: 1h29
